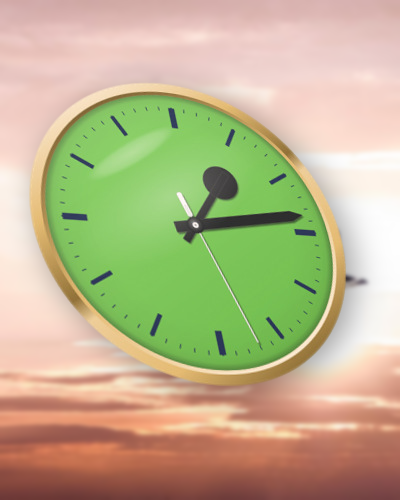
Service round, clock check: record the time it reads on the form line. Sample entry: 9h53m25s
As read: 1h13m27s
